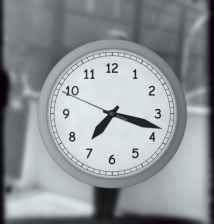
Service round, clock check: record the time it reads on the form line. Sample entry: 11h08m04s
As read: 7h17m49s
